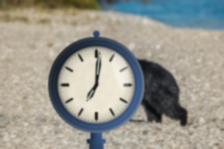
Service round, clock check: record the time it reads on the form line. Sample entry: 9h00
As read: 7h01
